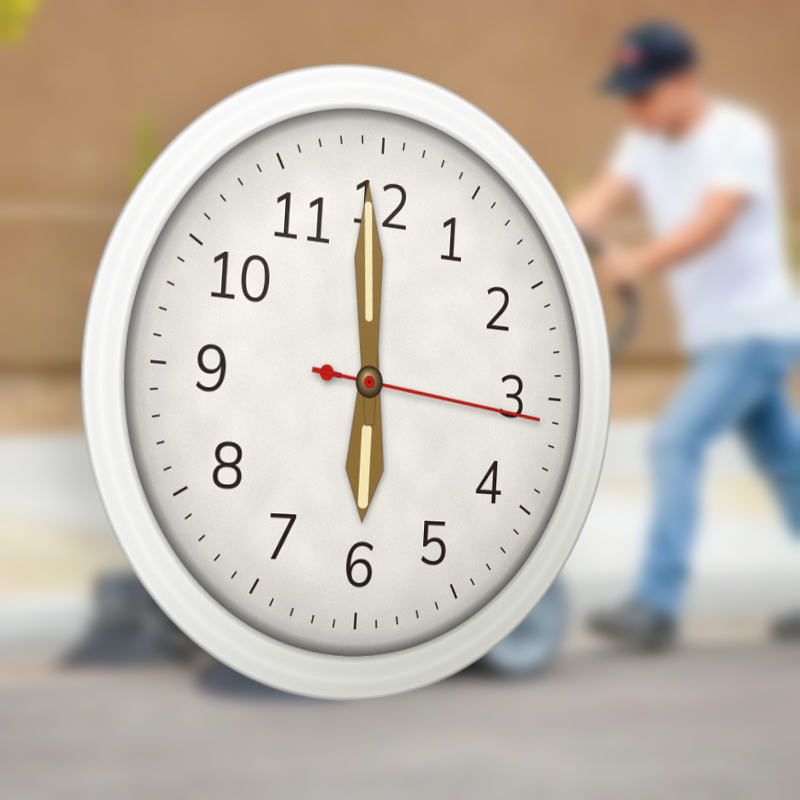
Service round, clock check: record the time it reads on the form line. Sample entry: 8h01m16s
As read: 5h59m16s
